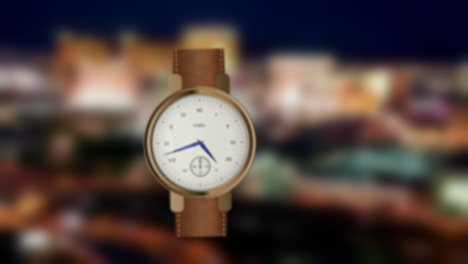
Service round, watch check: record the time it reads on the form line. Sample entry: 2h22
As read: 4h42
